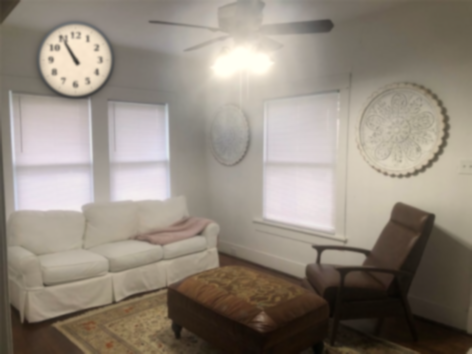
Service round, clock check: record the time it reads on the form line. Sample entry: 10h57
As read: 10h55
